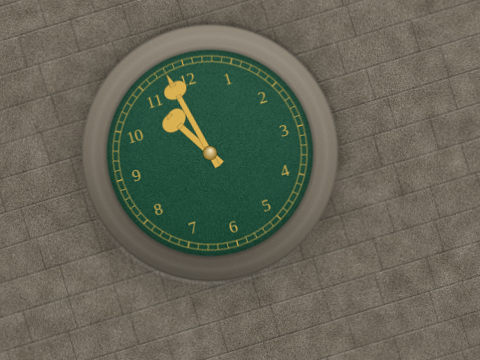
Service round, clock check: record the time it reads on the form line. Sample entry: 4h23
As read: 10h58
